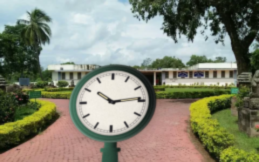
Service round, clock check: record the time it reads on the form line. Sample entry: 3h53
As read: 10h14
